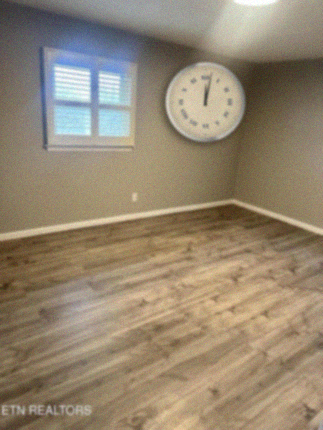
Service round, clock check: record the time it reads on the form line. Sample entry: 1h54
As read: 12h02
